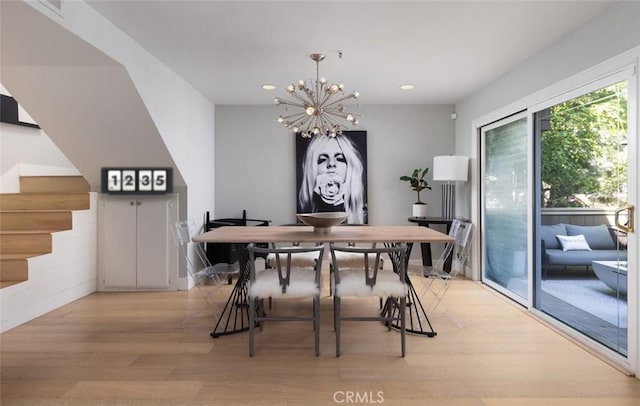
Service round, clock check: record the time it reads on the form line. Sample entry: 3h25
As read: 12h35
